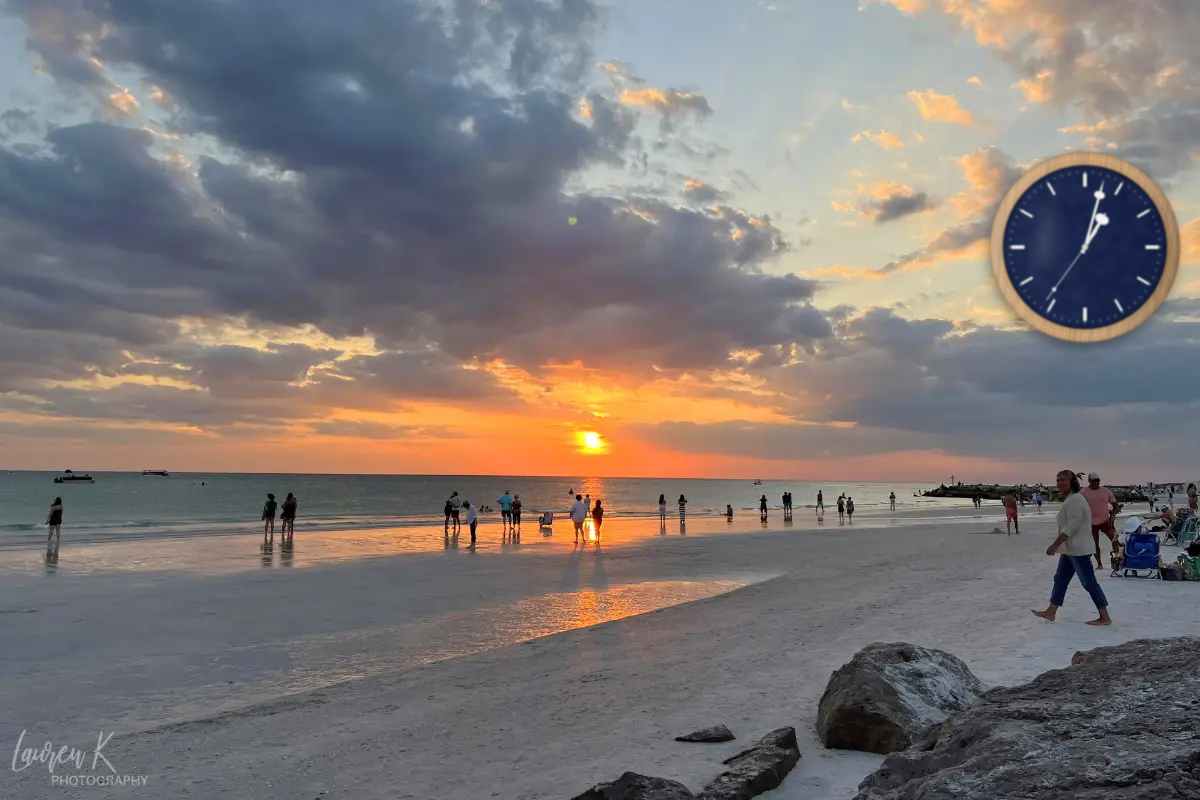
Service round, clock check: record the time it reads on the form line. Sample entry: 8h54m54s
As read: 1h02m36s
